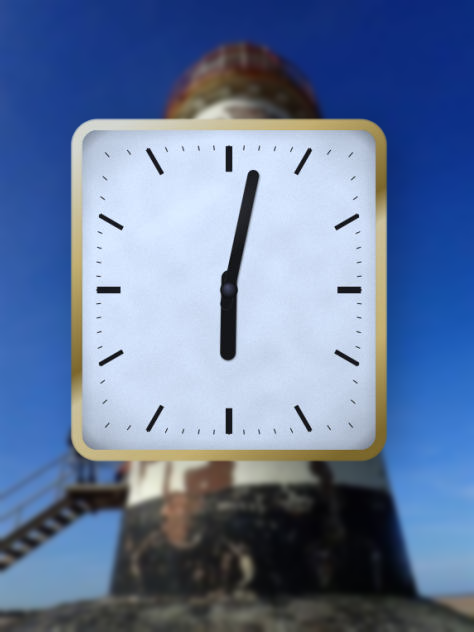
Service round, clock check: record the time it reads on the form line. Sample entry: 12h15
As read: 6h02
